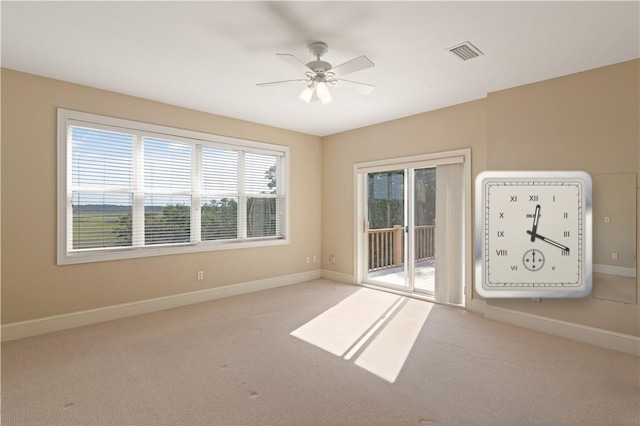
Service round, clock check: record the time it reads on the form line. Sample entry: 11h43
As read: 12h19
